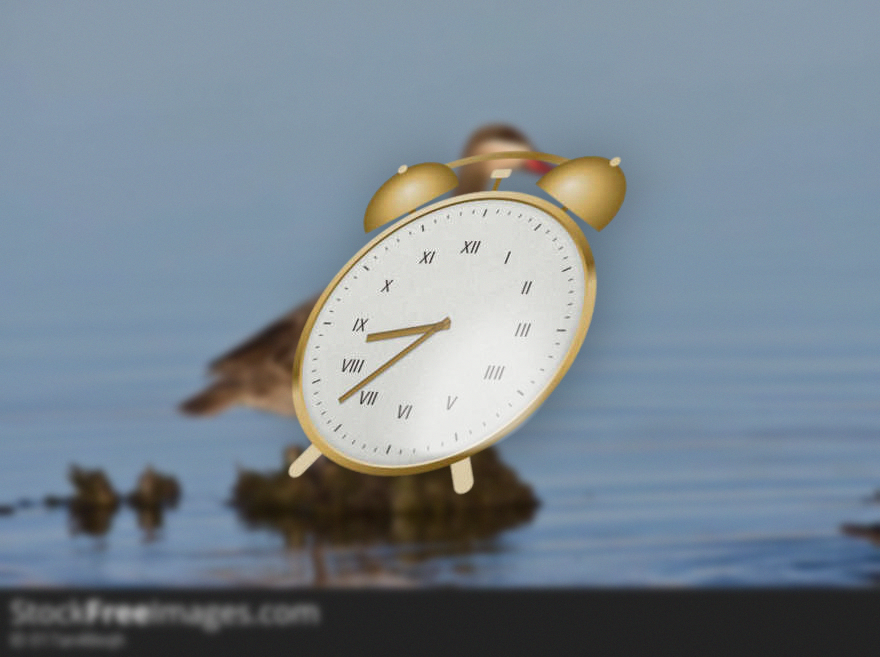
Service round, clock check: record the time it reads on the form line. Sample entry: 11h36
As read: 8h37
